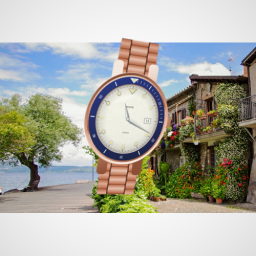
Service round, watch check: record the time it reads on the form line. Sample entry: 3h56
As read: 11h19
